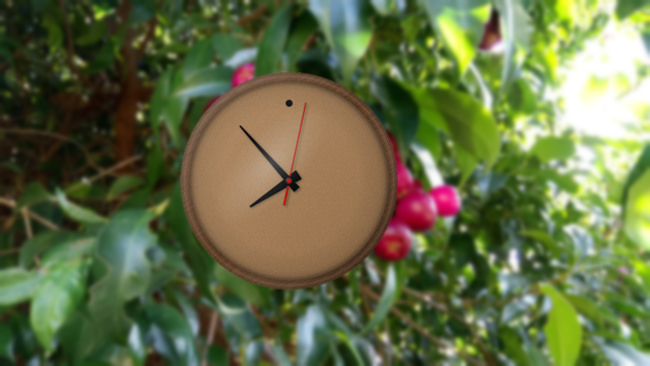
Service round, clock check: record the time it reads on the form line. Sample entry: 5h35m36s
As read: 7h53m02s
